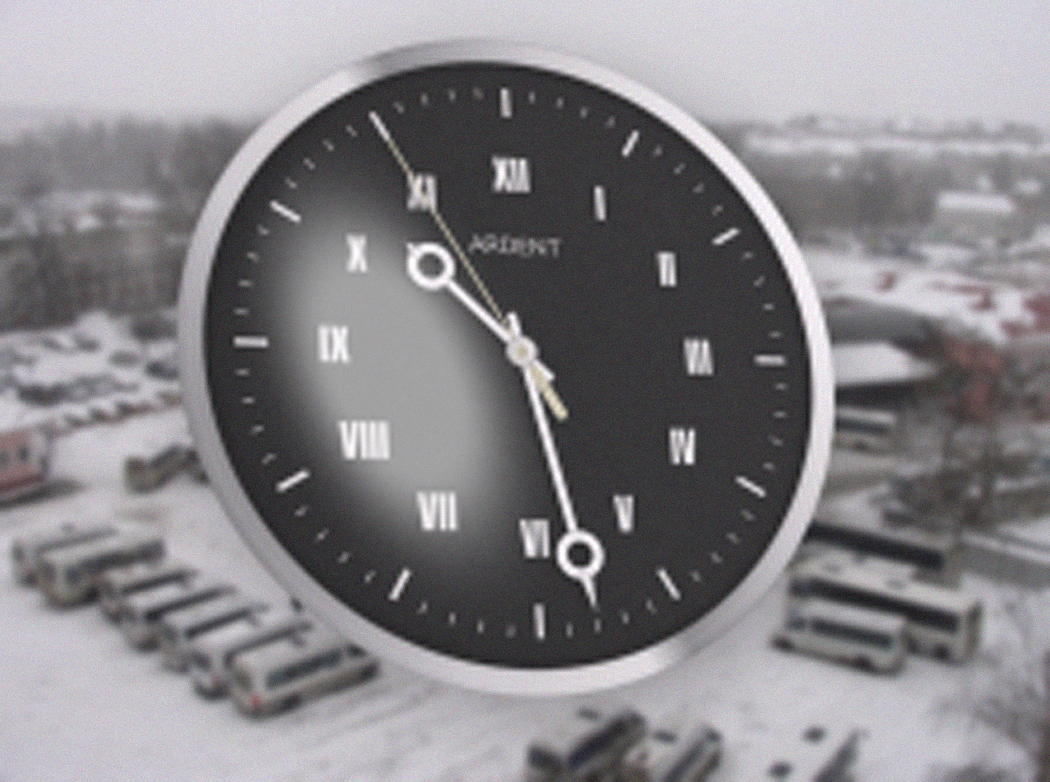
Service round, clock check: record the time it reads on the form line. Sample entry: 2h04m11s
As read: 10h27m55s
